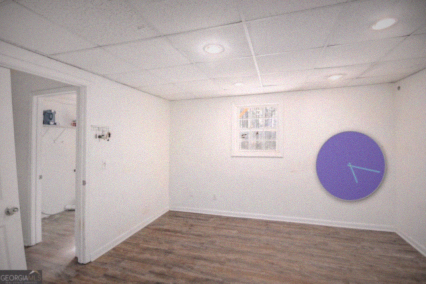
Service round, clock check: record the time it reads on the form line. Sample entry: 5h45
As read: 5h17
